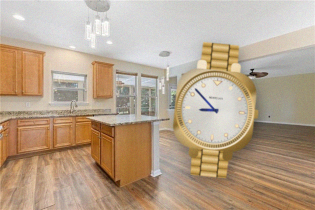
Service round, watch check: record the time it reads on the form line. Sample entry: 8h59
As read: 8h52
